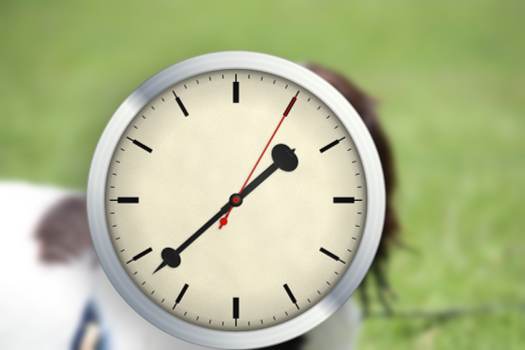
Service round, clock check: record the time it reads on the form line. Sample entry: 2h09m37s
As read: 1h38m05s
